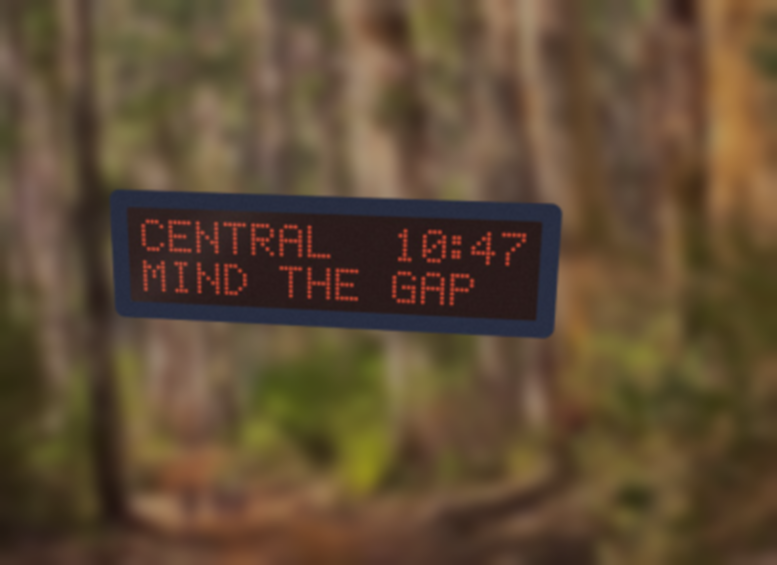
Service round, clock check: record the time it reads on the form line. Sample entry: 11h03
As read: 10h47
